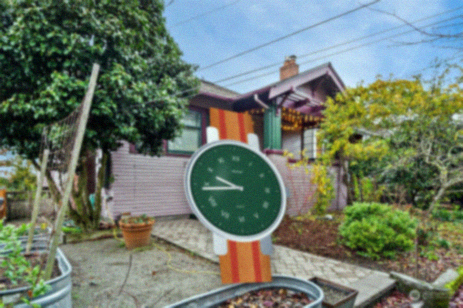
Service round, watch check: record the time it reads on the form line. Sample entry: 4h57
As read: 9h44
